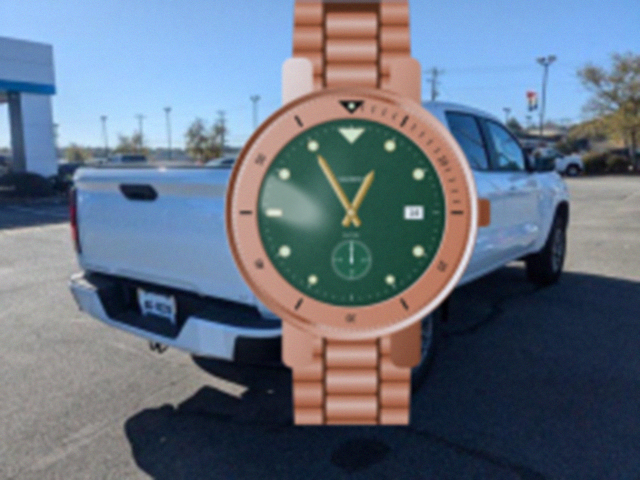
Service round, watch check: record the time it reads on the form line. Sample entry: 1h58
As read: 12h55
